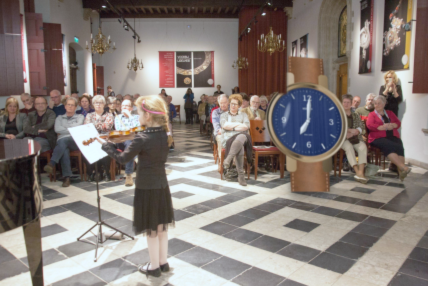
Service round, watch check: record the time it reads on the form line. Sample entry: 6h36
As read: 7h01
